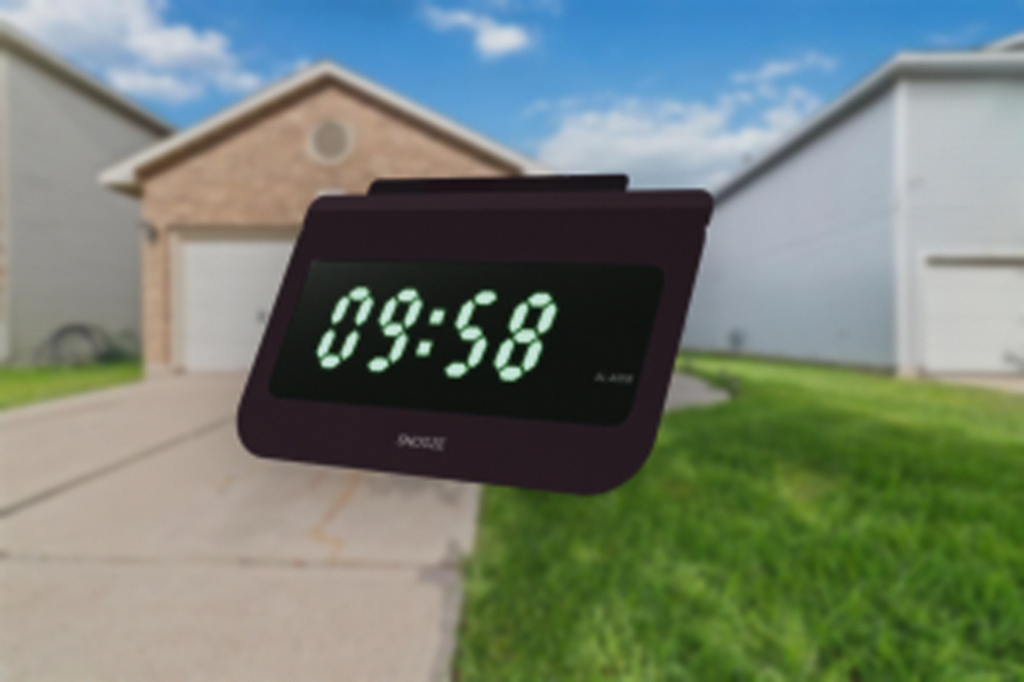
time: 9:58
